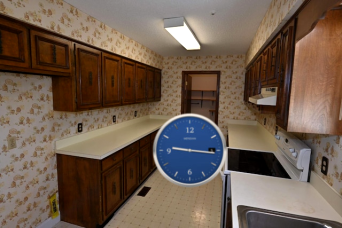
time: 9:16
